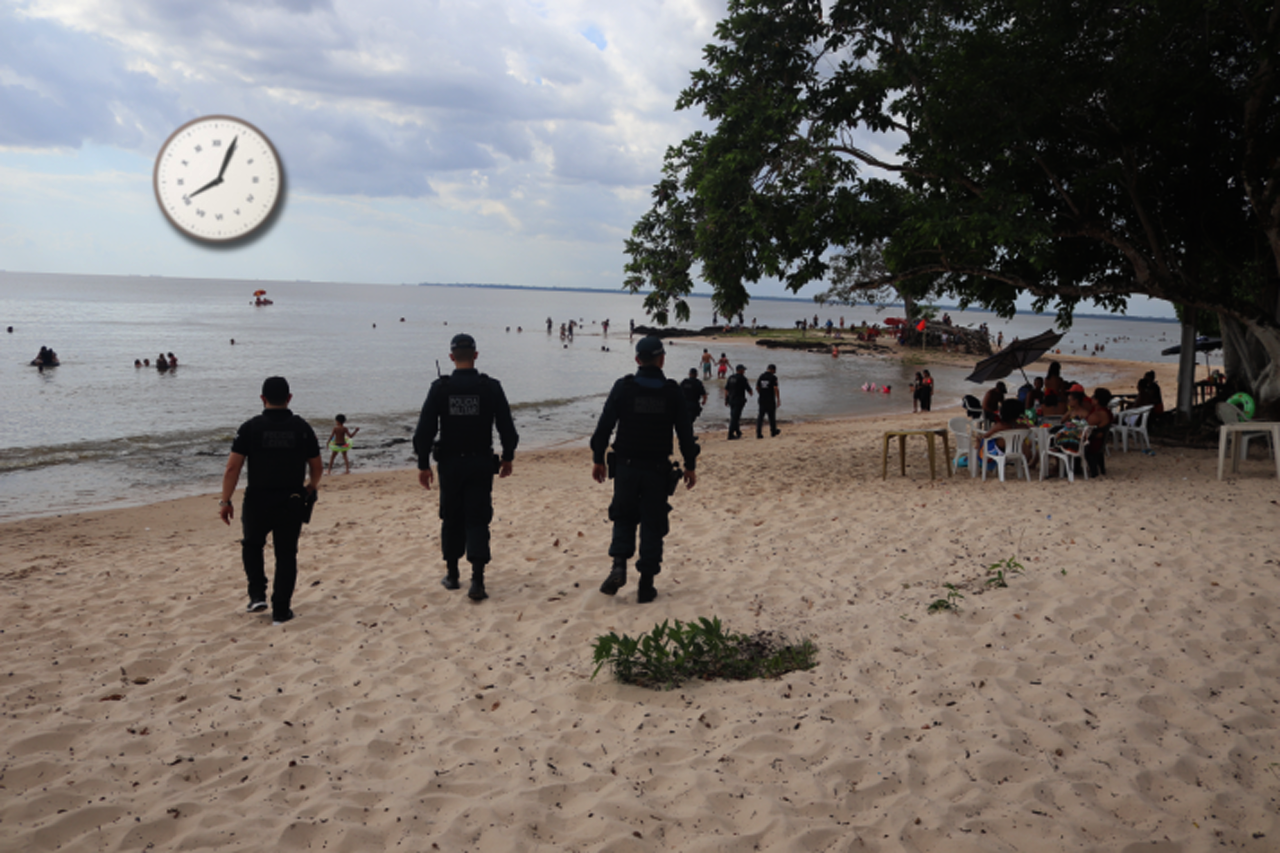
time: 8:04
